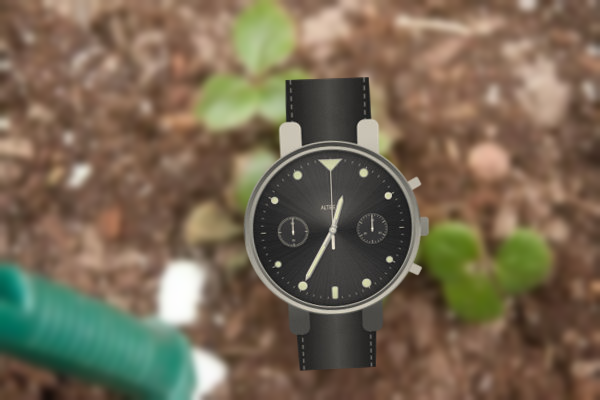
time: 12:35
